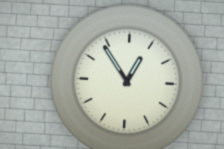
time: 12:54
